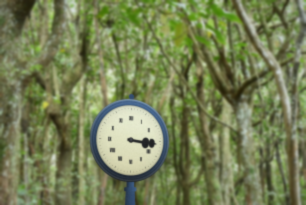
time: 3:16
